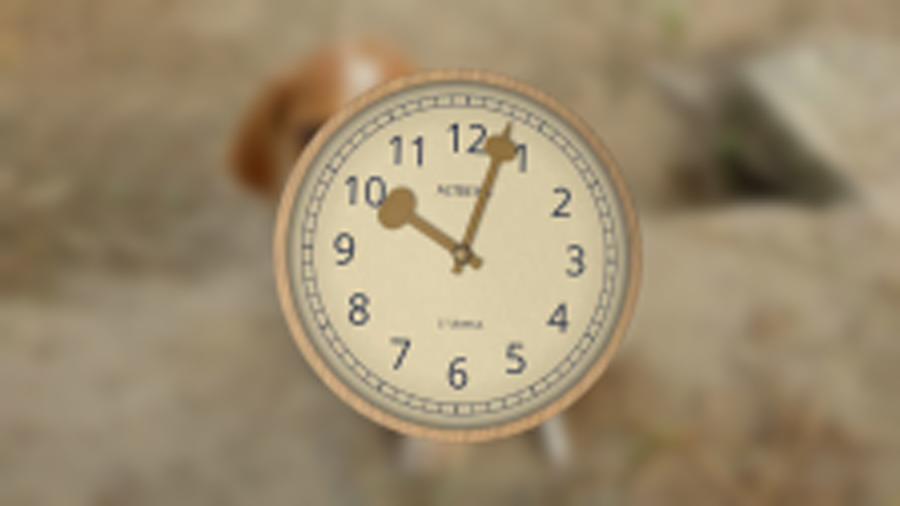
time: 10:03
